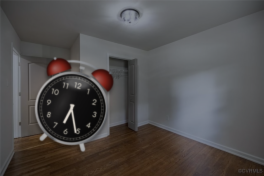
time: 6:26
